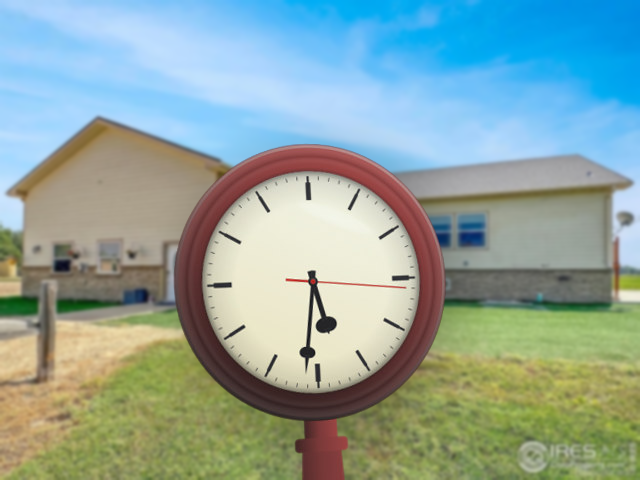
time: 5:31:16
